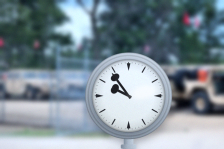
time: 9:54
